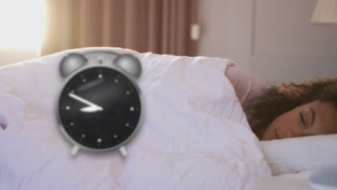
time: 8:49
